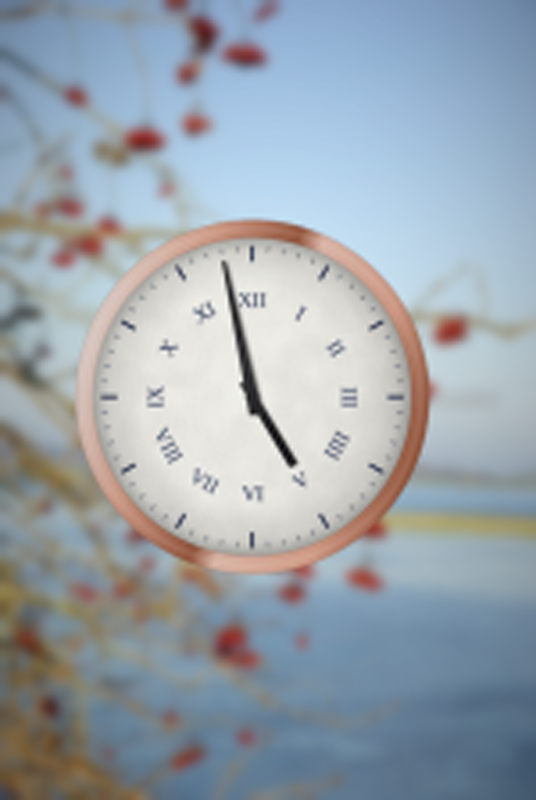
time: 4:58
